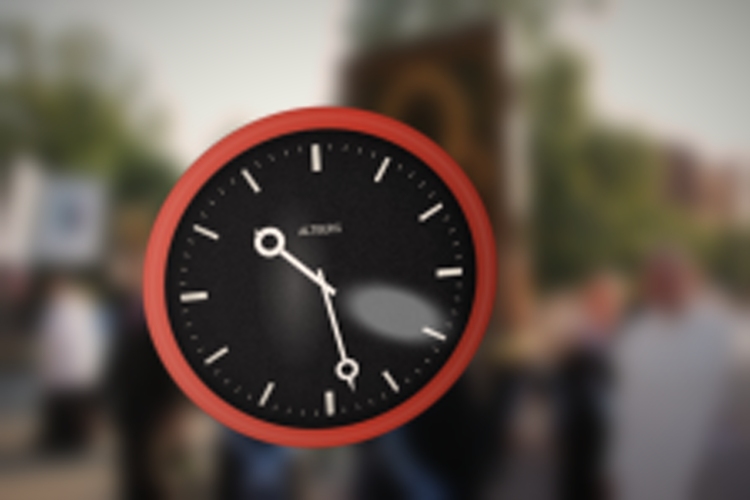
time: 10:28
